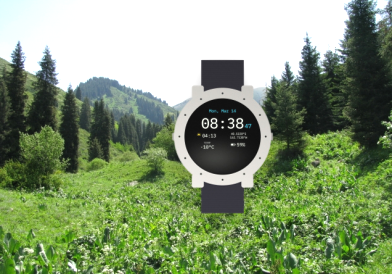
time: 8:38
